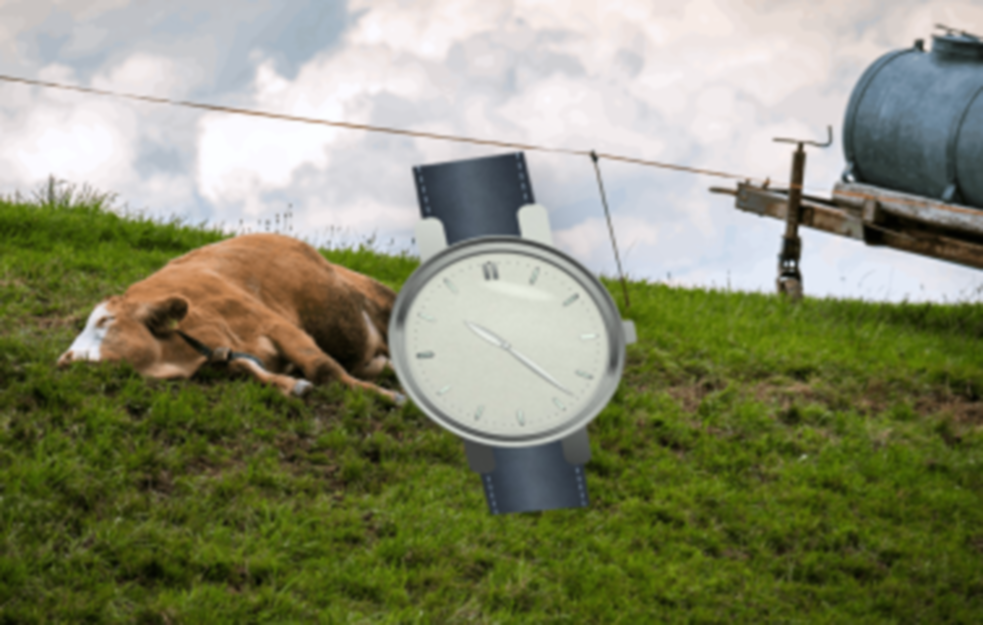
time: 10:23
